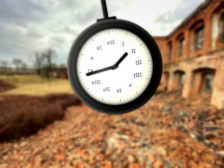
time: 1:44
